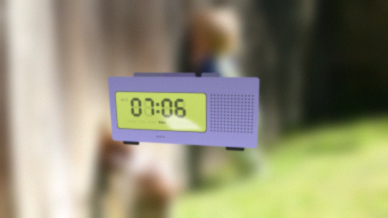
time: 7:06
